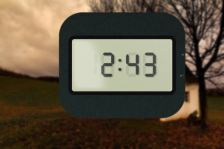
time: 2:43
